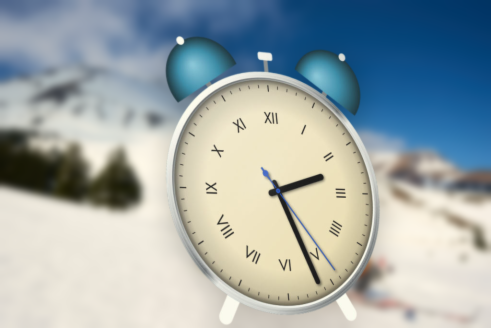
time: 2:26:24
